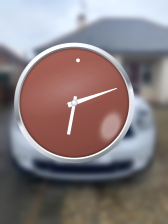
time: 6:11
